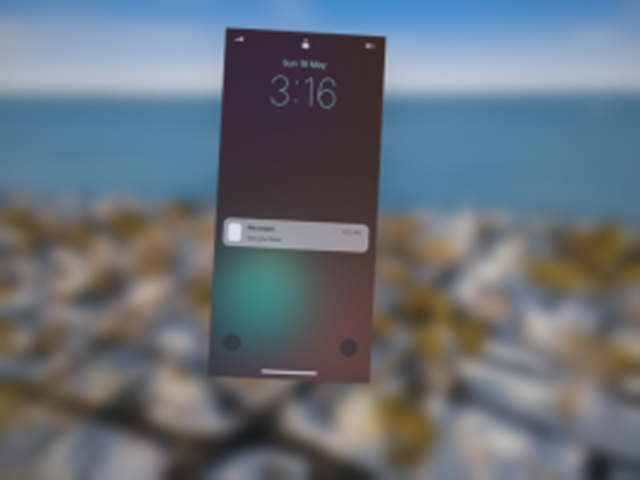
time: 3:16
